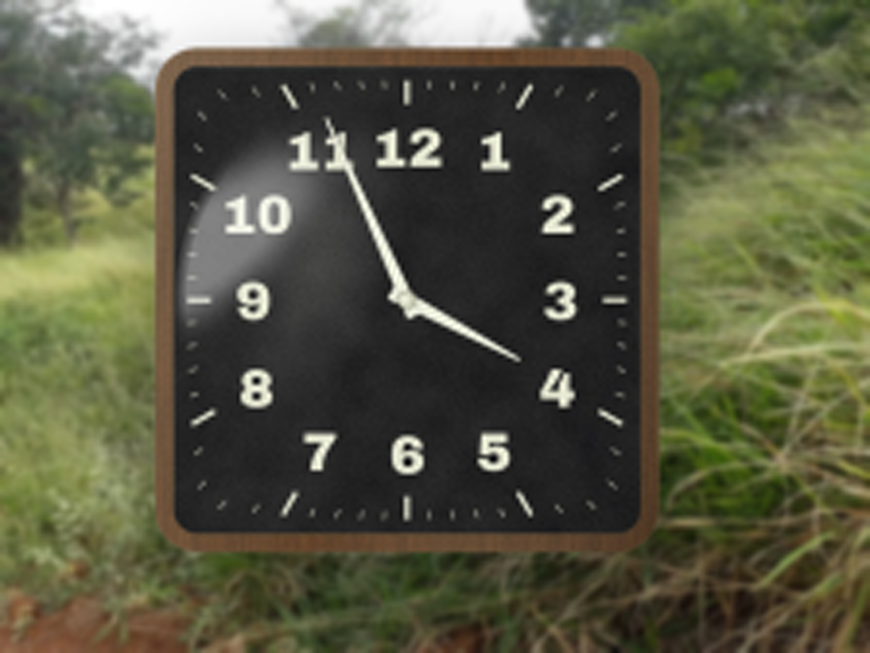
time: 3:56
